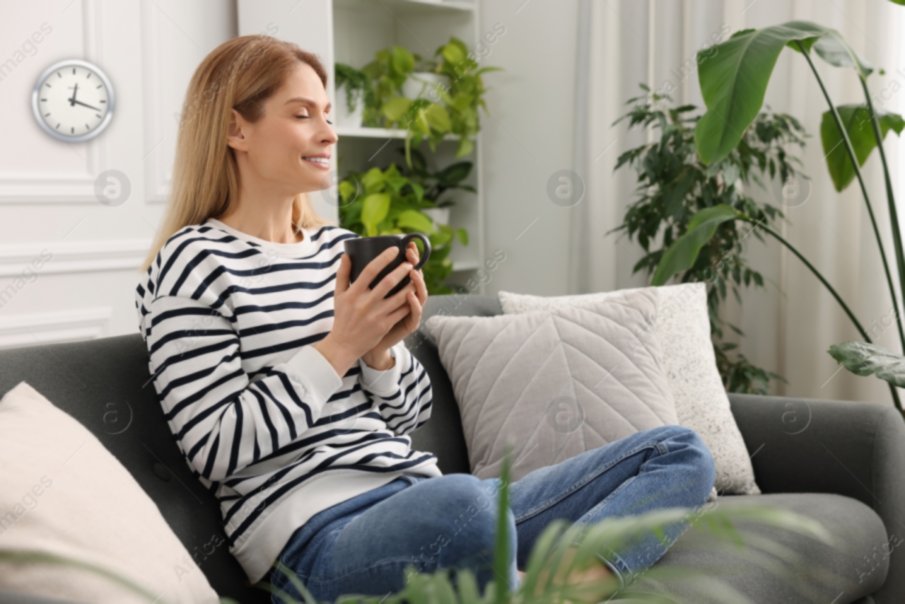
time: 12:18
